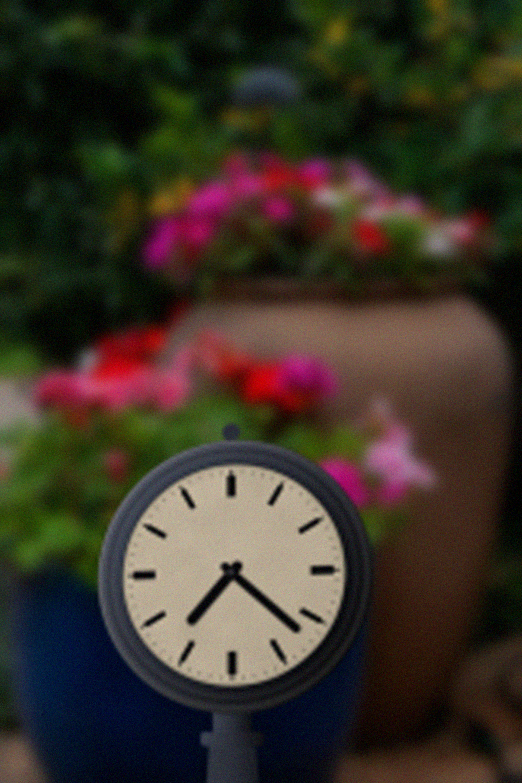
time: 7:22
